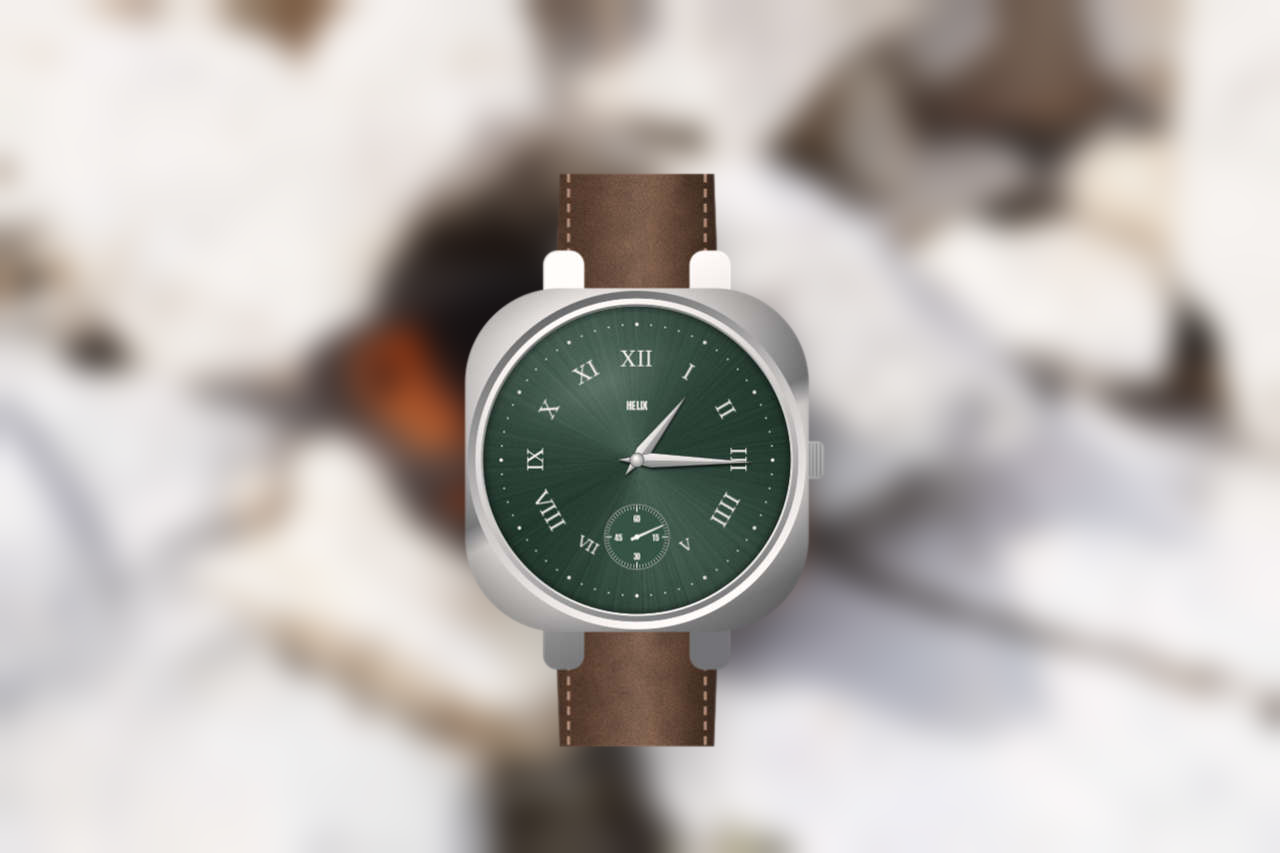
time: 1:15:11
